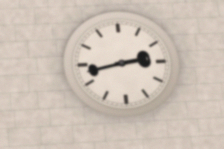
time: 2:43
